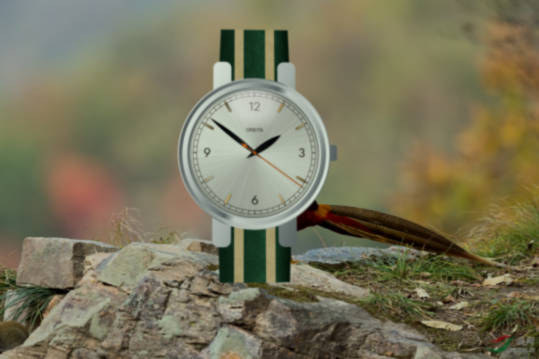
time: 1:51:21
